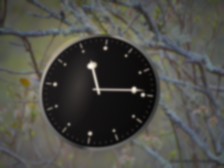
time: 11:14
